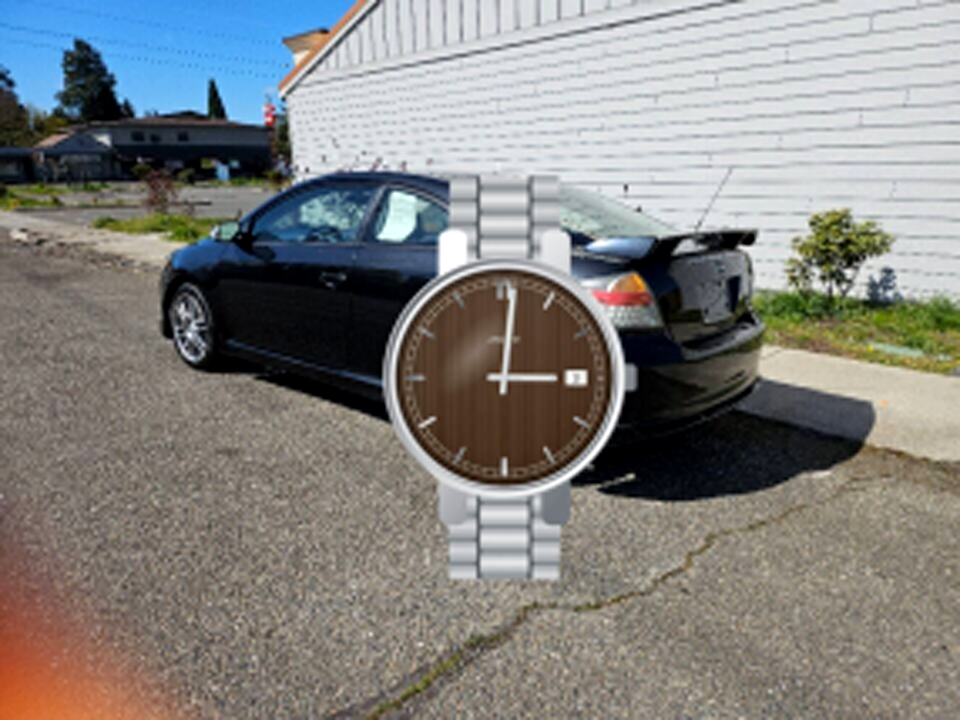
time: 3:01
